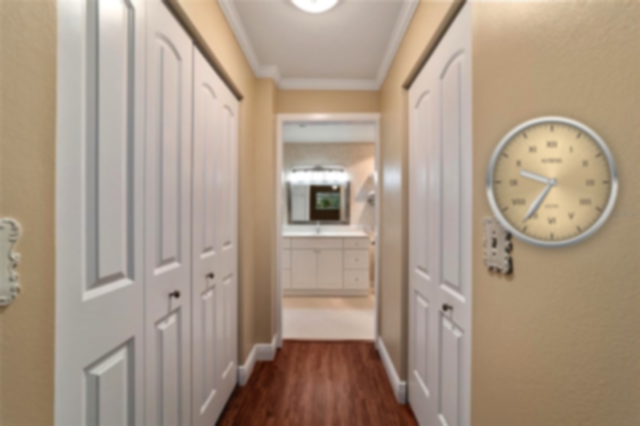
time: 9:36
